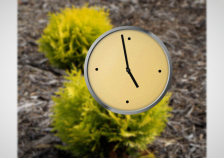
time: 4:58
